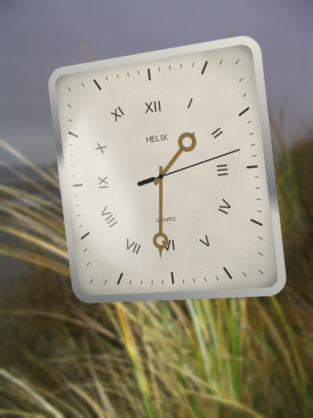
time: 1:31:13
